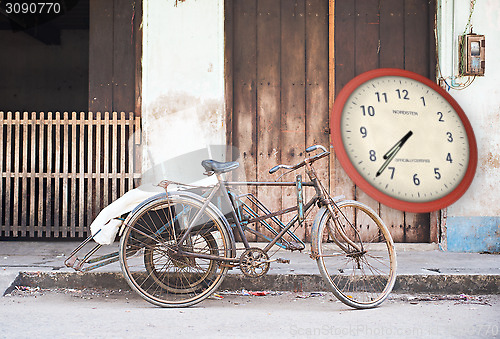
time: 7:37
